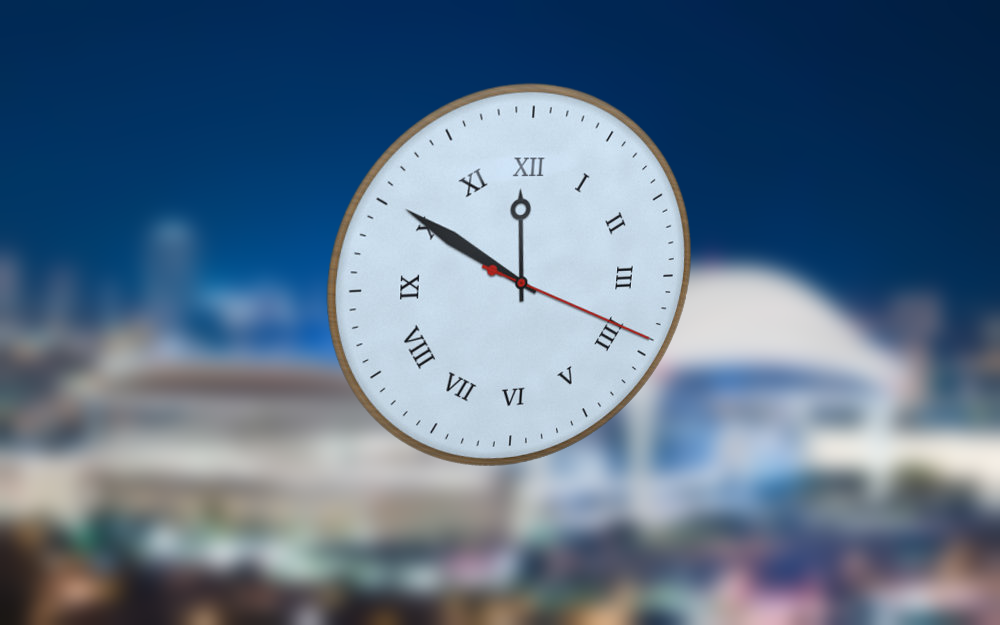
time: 11:50:19
